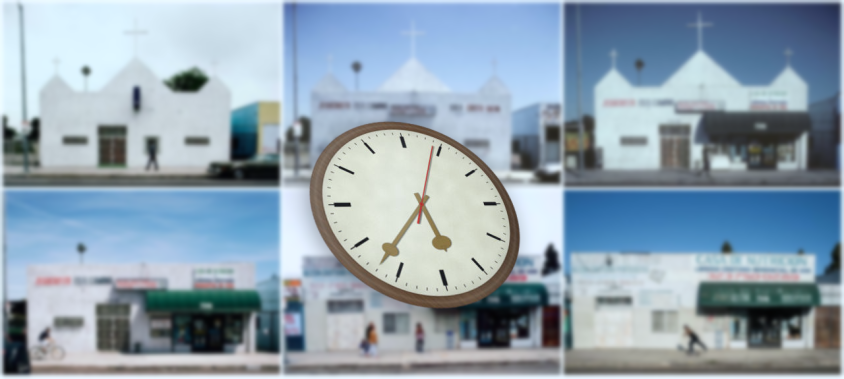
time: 5:37:04
